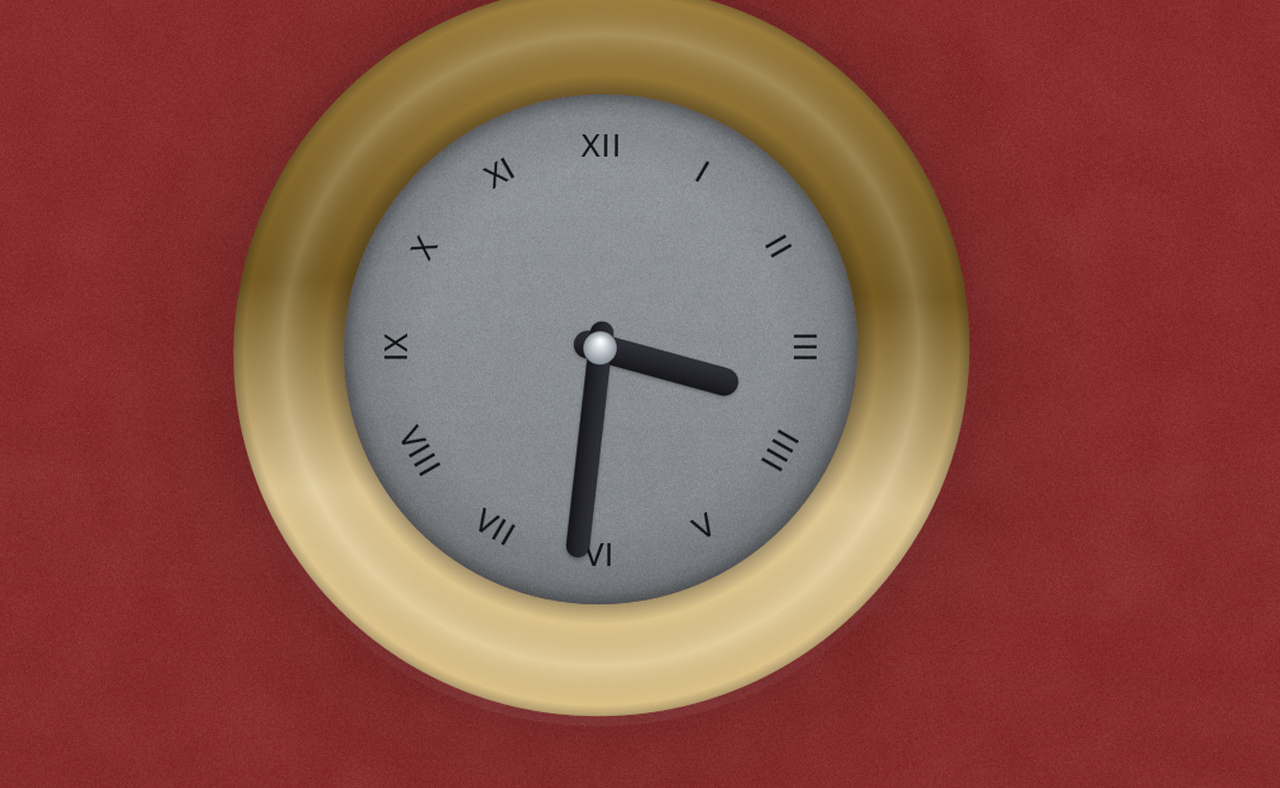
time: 3:31
